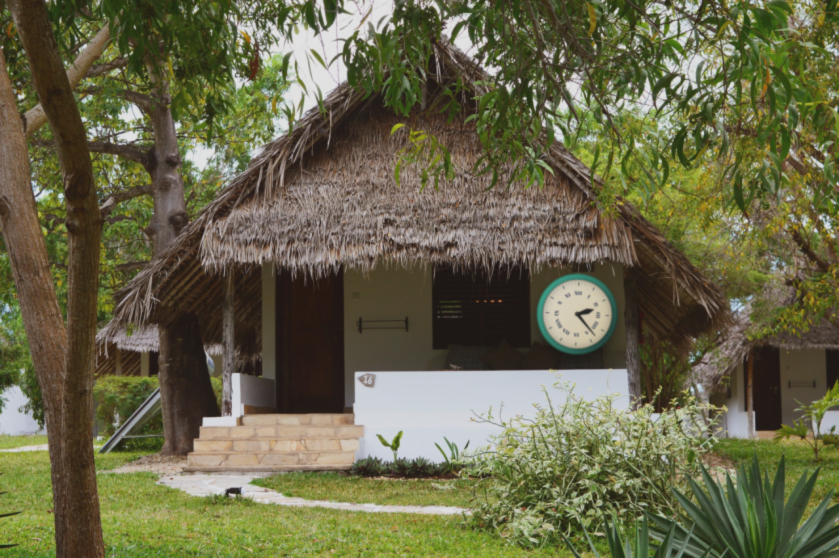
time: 2:23
